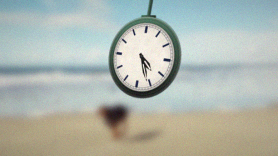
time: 4:26
